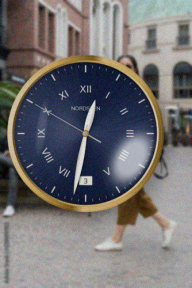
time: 12:31:50
